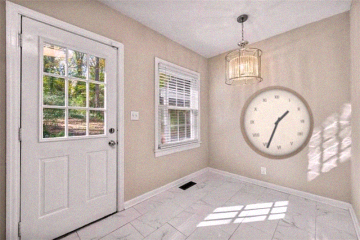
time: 1:34
